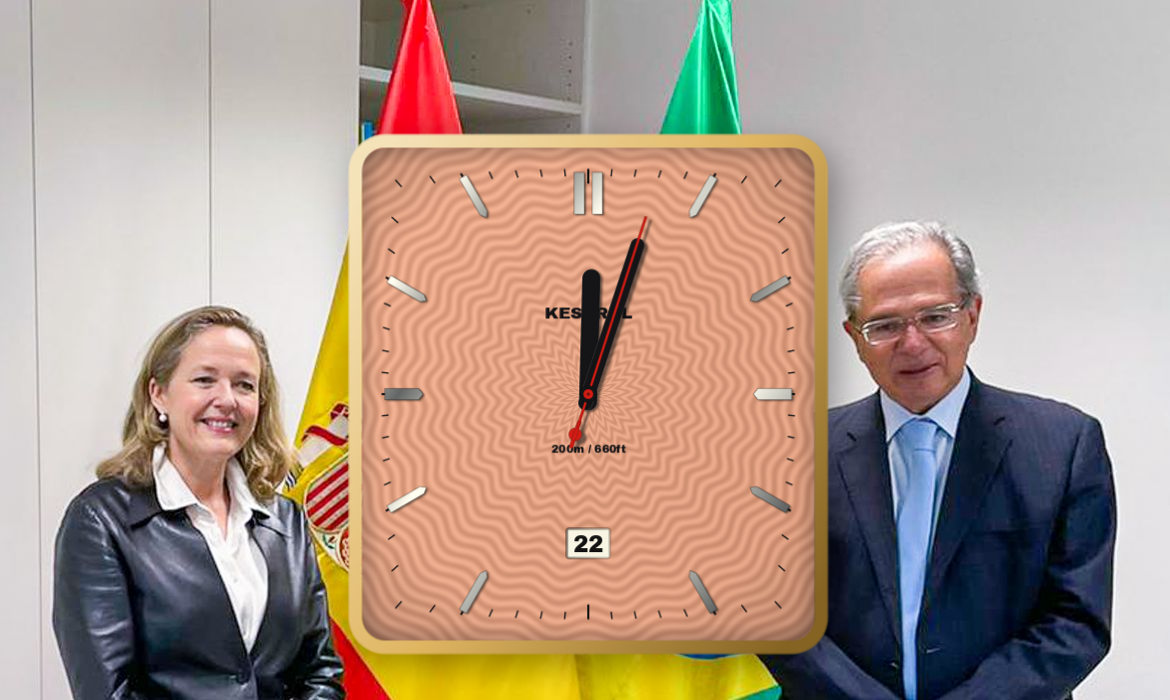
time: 12:03:03
